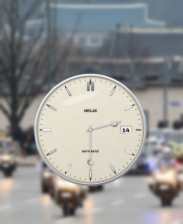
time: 2:30
